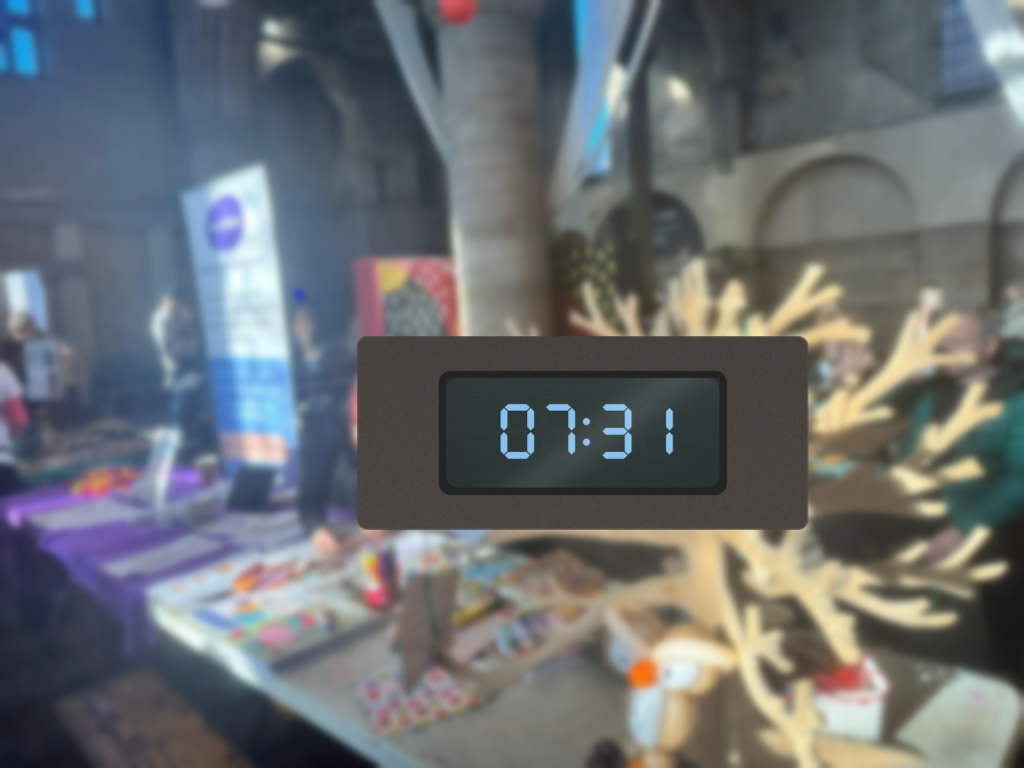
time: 7:31
